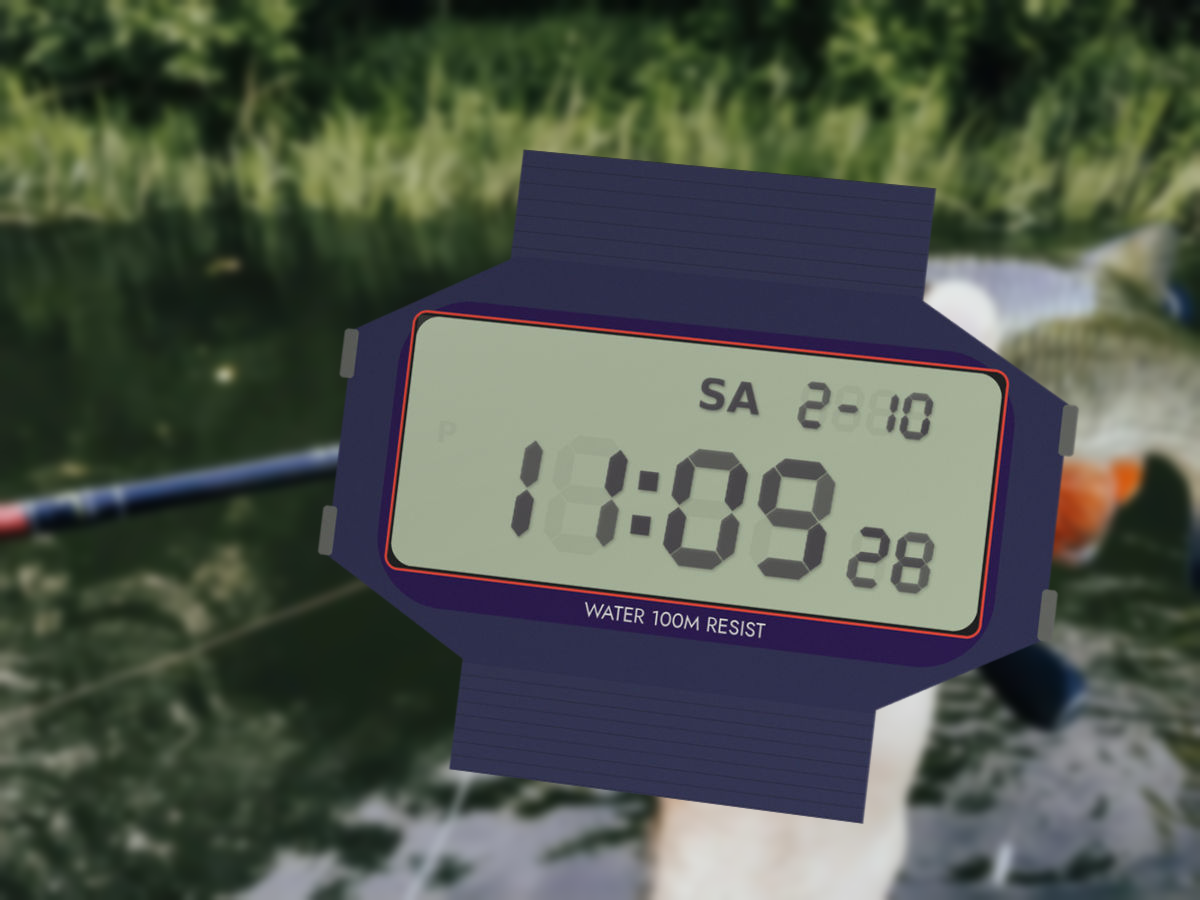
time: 11:09:28
